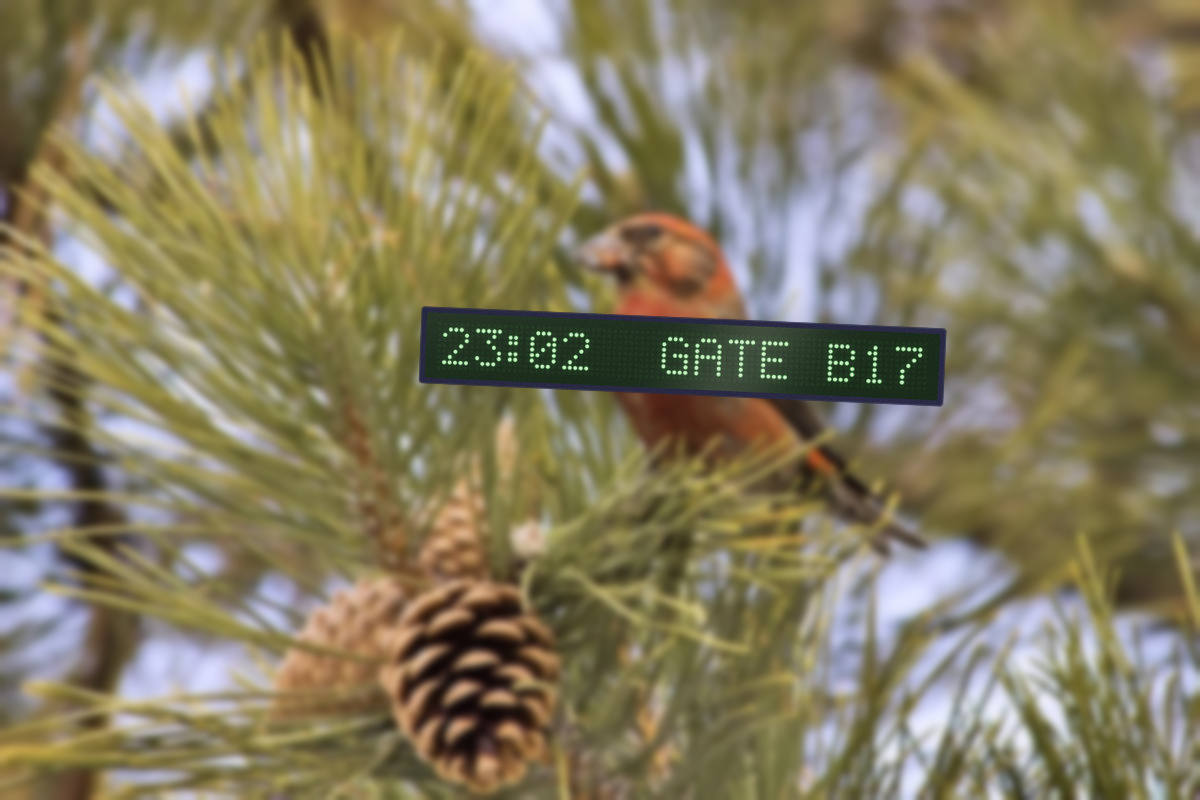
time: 23:02
